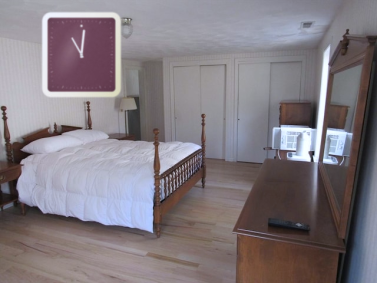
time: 11:01
